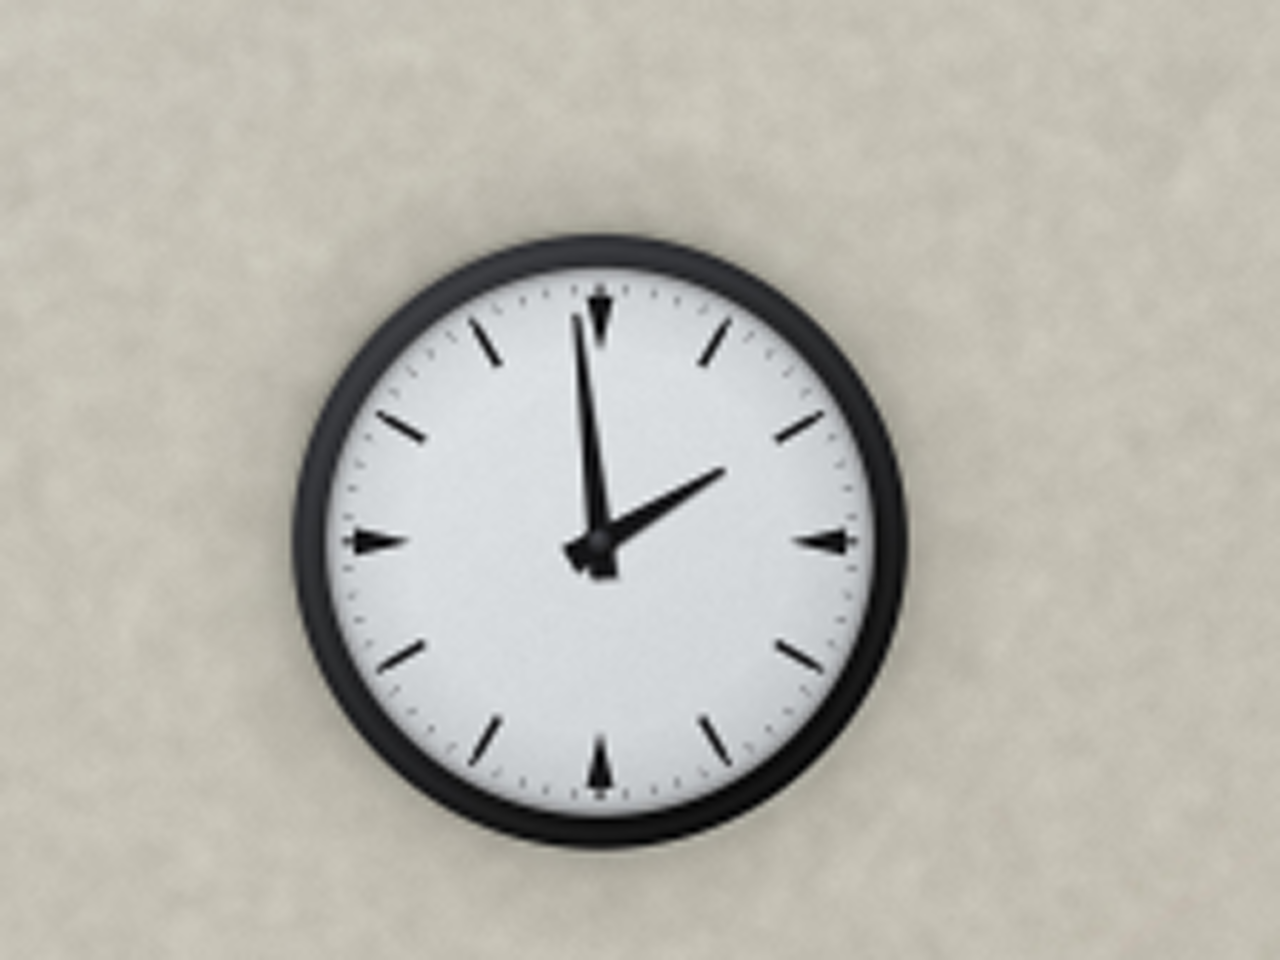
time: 1:59
